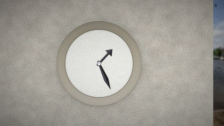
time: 1:26
